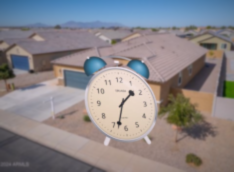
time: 1:33
